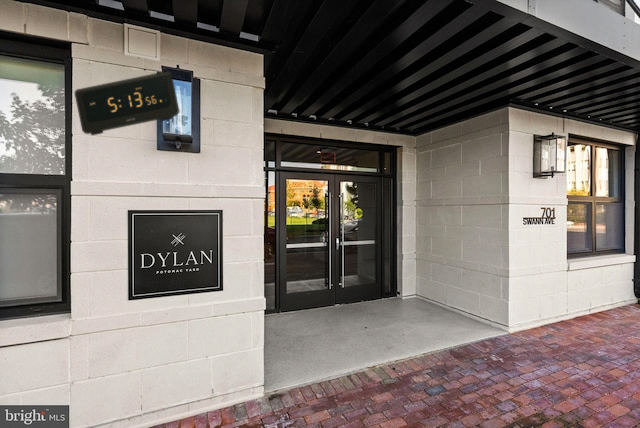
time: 5:13
